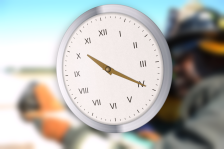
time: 10:20
